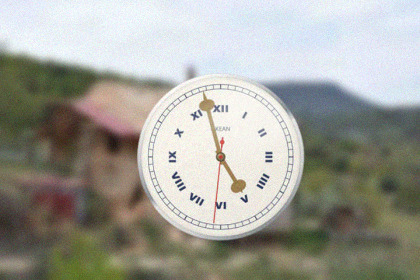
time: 4:57:31
